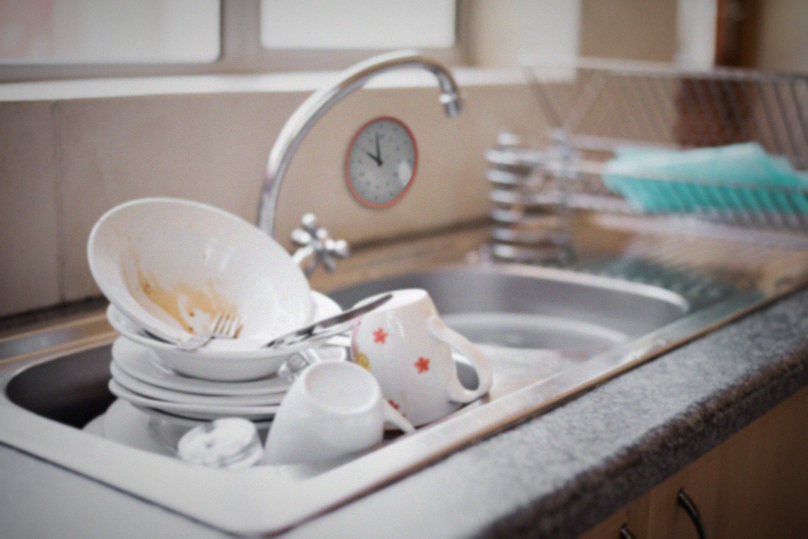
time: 9:58
